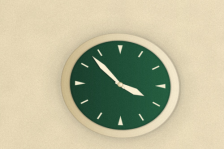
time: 3:53
